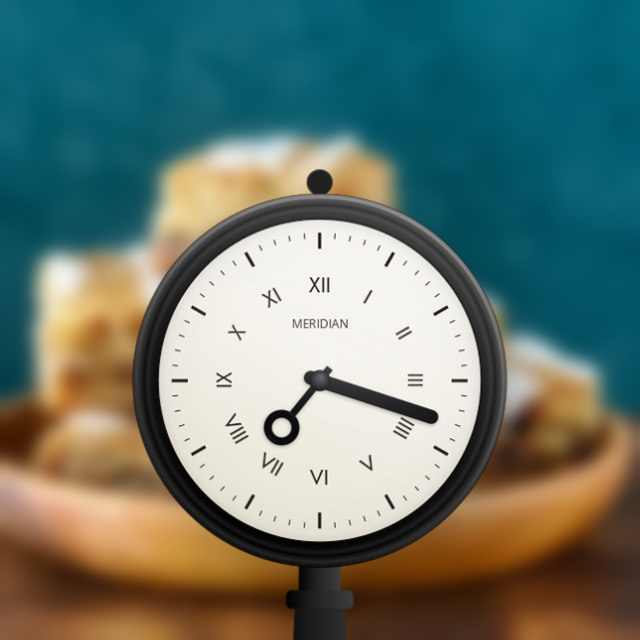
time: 7:18
